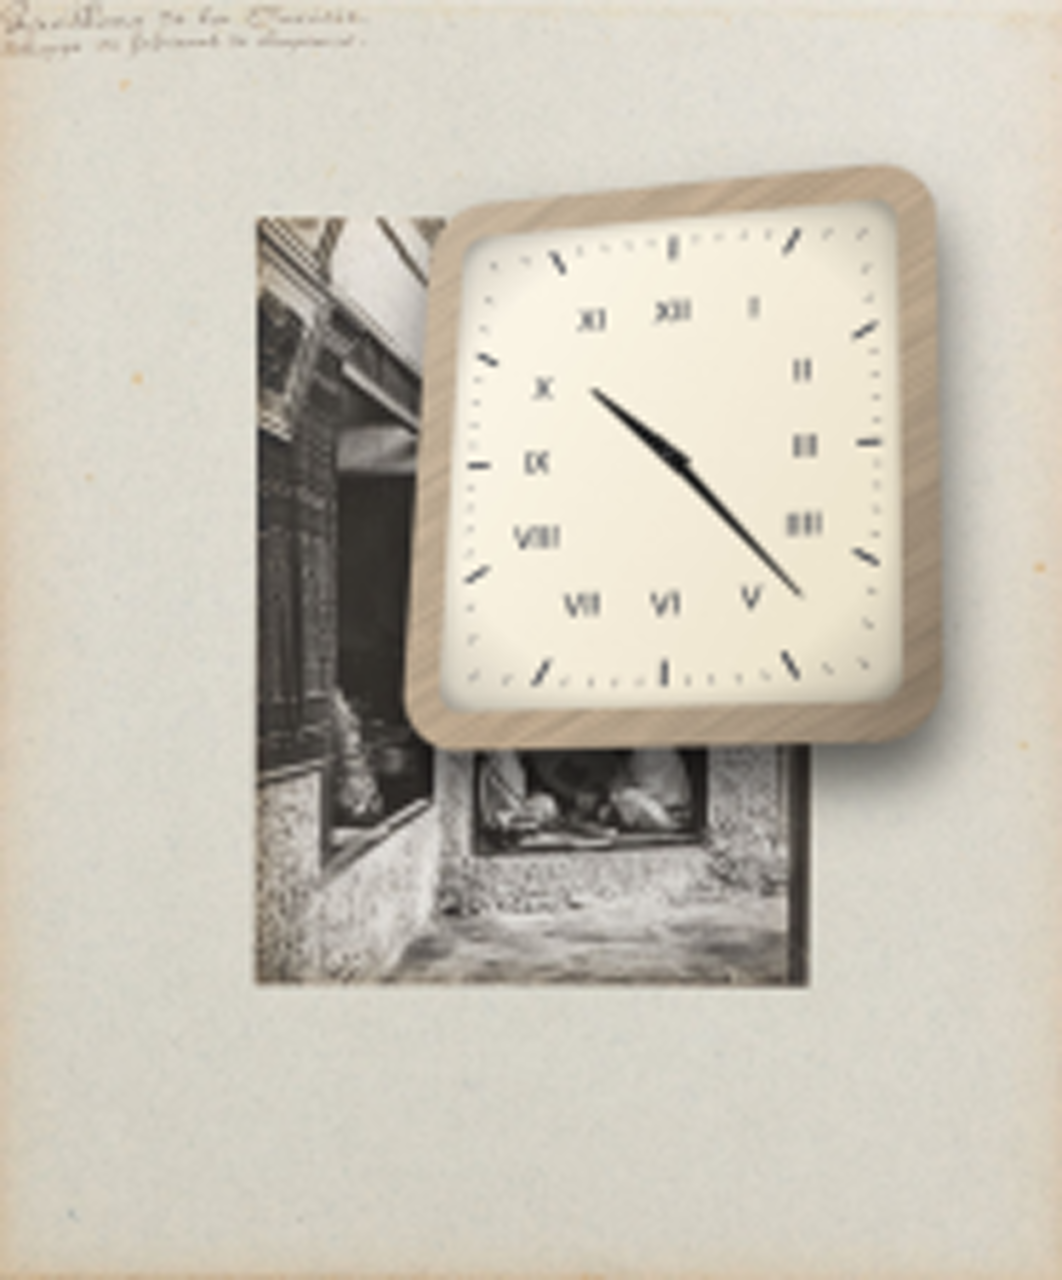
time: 10:23
